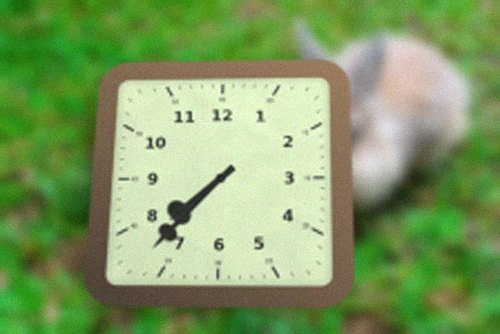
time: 7:37
